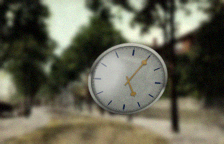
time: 5:05
